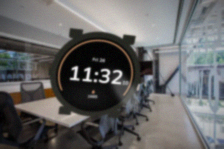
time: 11:32
